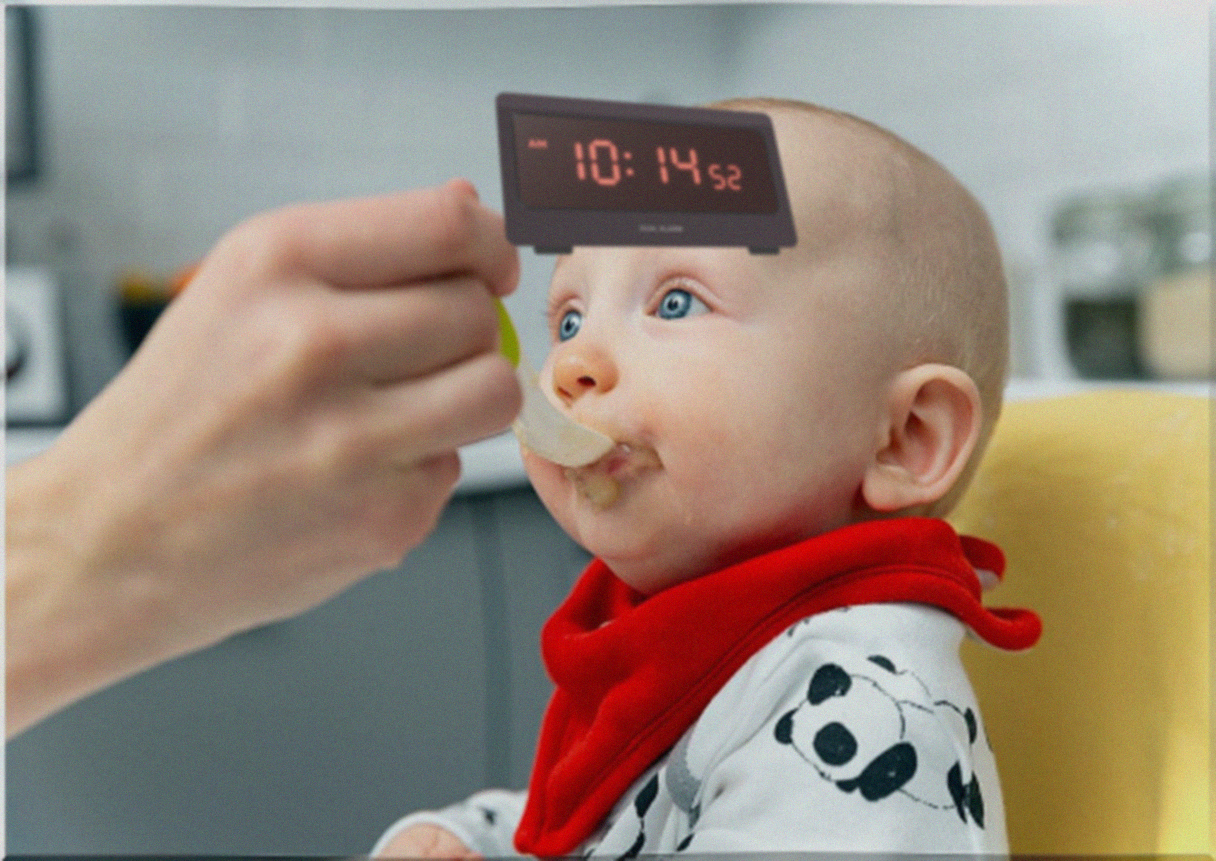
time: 10:14:52
